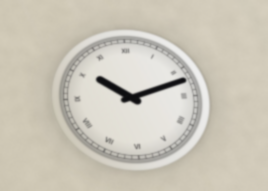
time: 10:12
